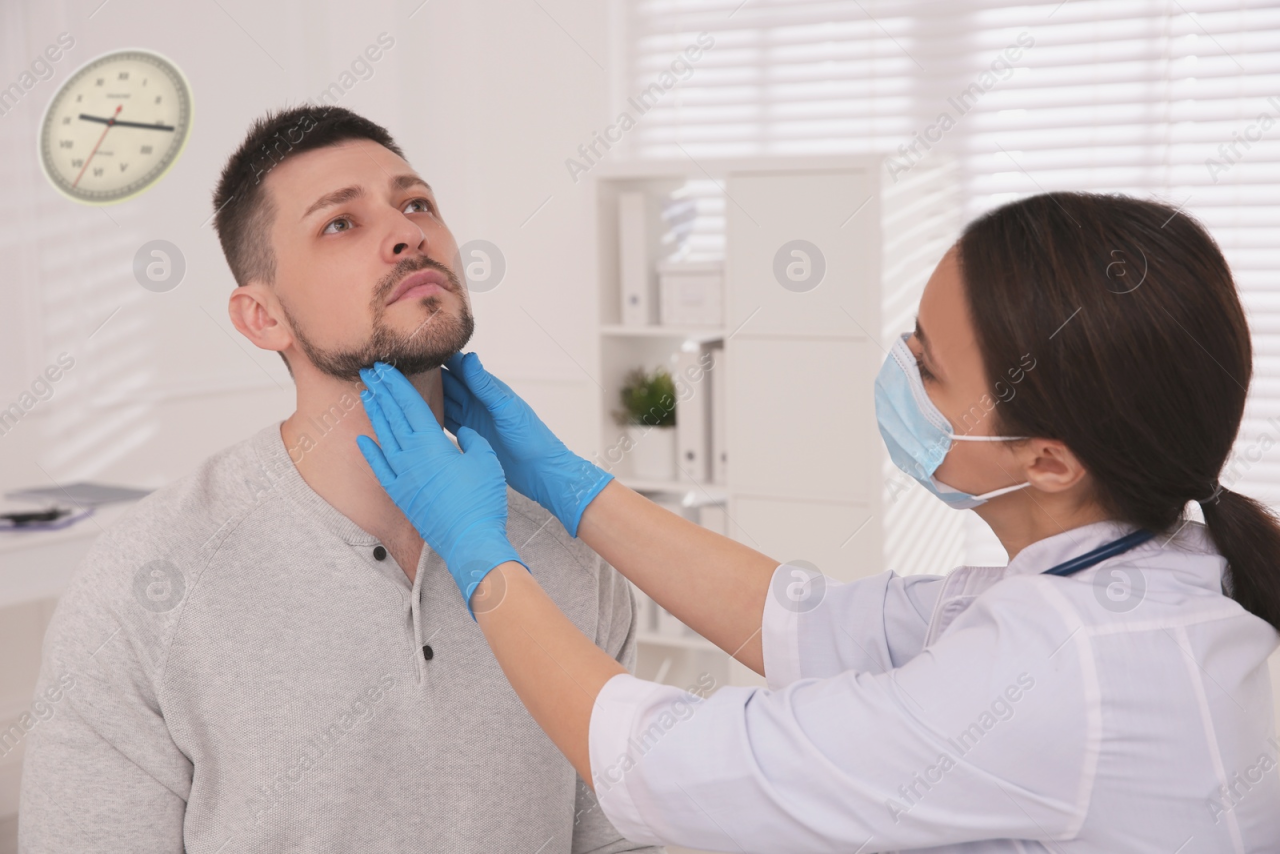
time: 9:15:33
